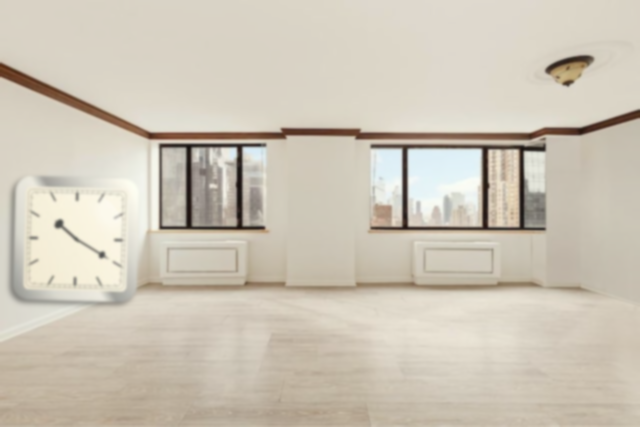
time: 10:20
